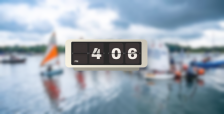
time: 4:06
